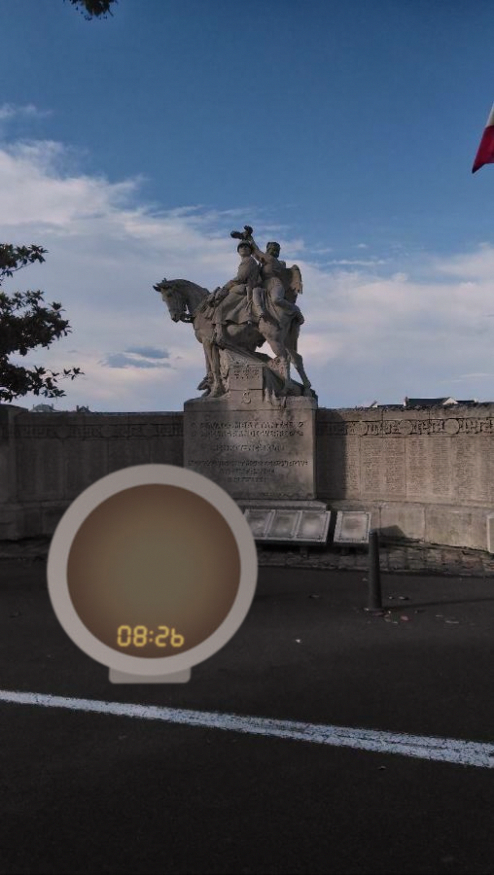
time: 8:26
